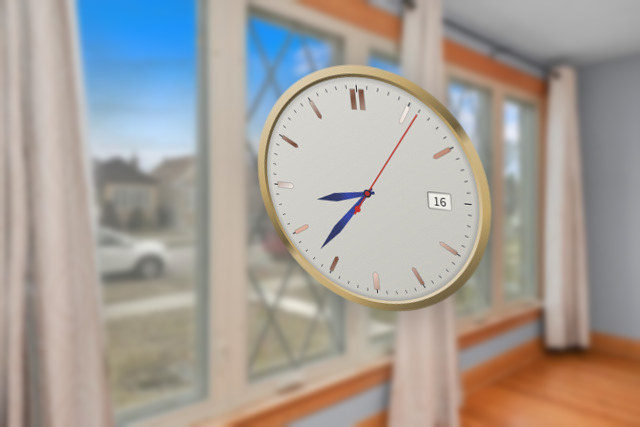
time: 8:37:06
